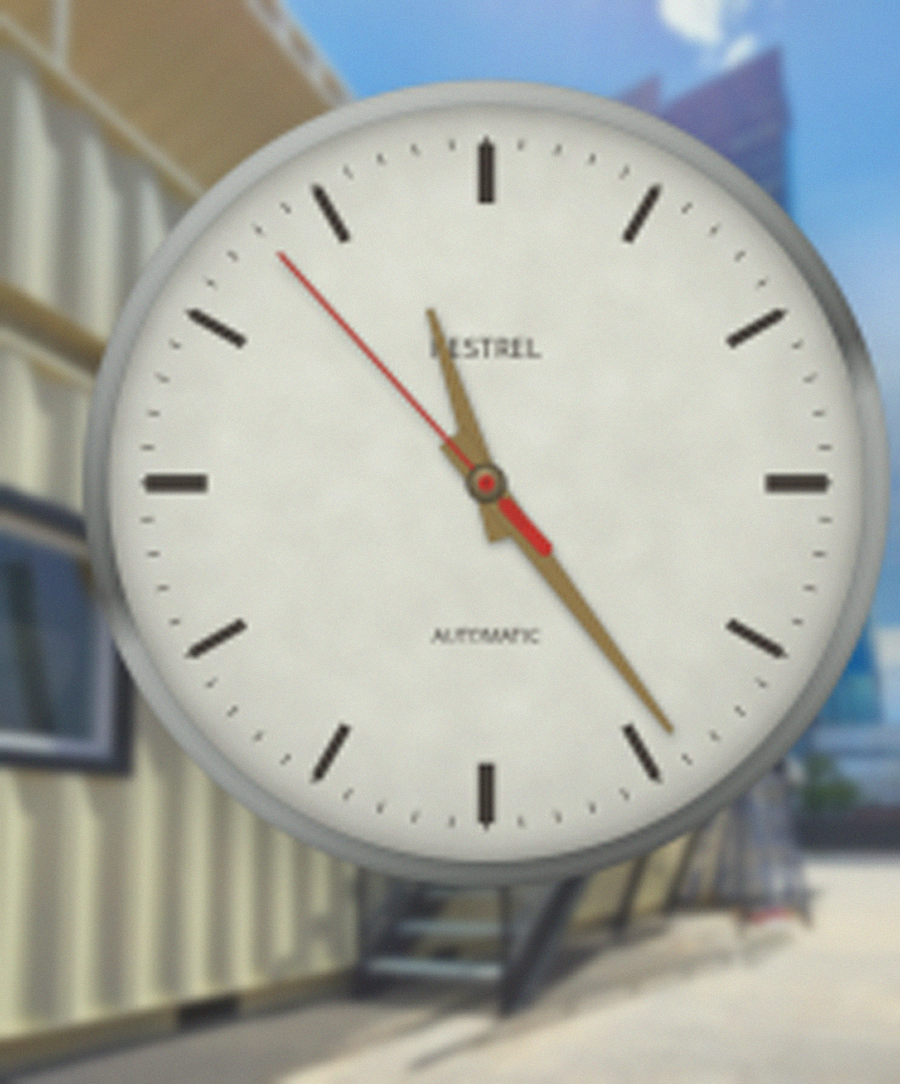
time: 11:23:53
